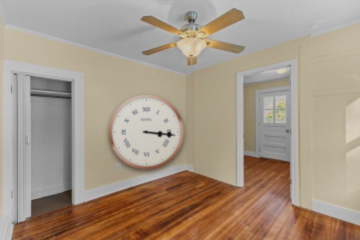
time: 3:16
